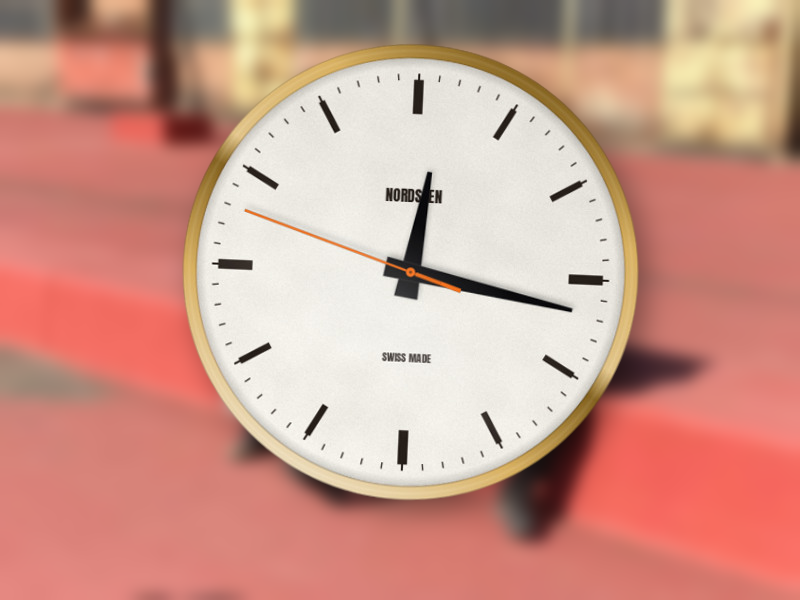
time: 12:16:48
